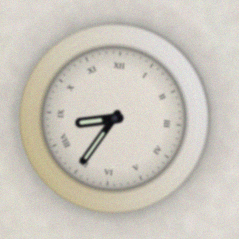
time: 8:35
